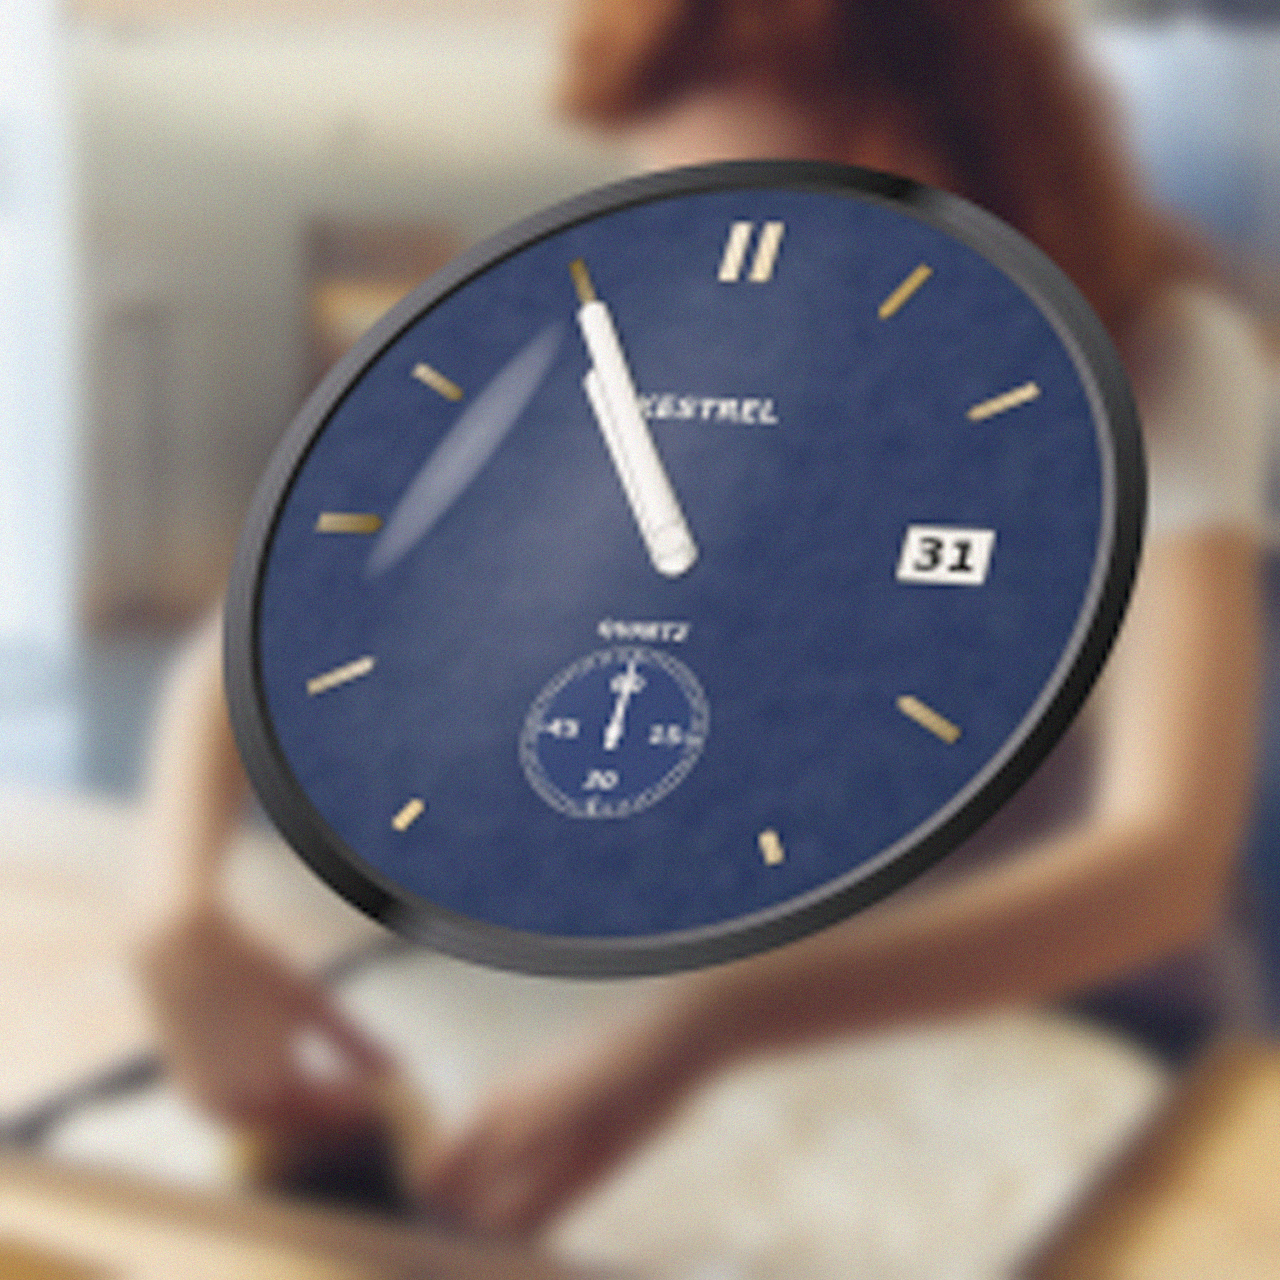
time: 10:55
